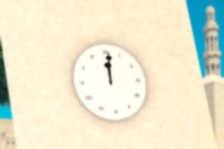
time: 12:01
